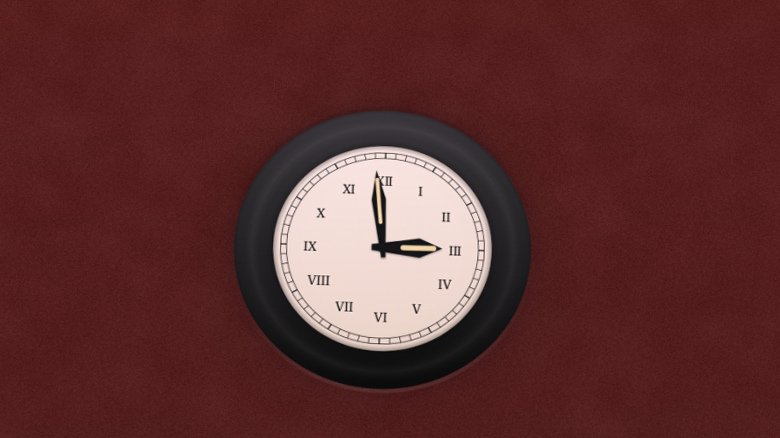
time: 2:59
